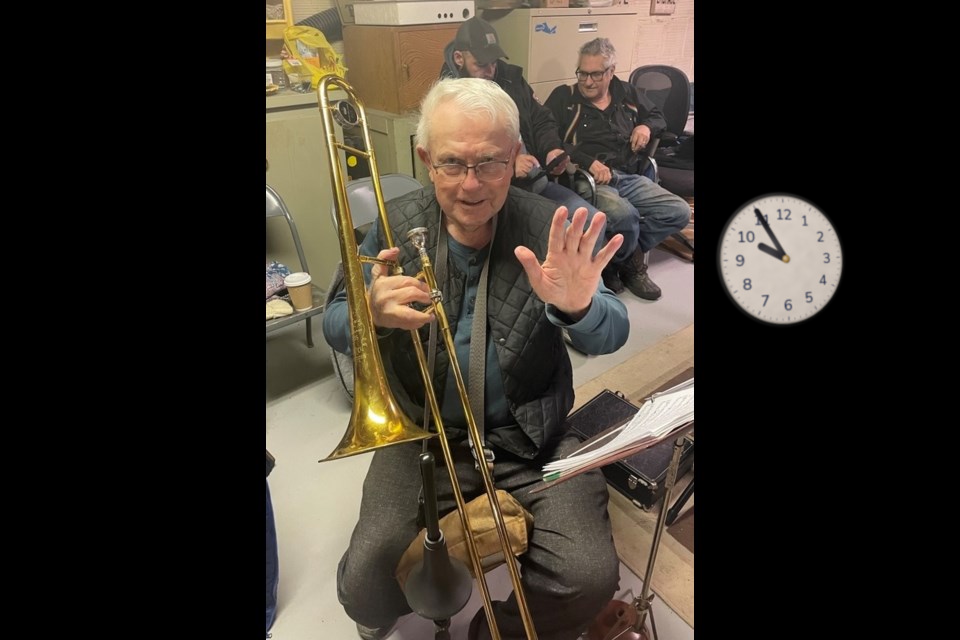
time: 9:55
